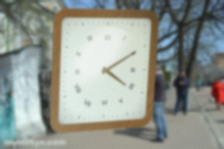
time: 4:10
